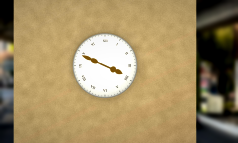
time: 3:49
